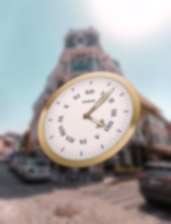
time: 4:07
